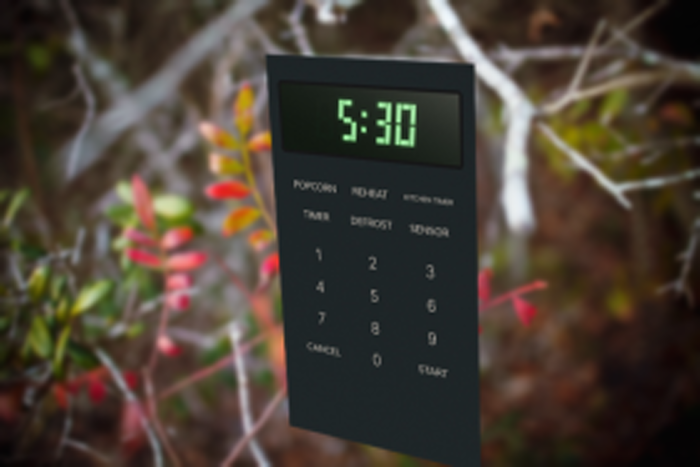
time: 5:30
